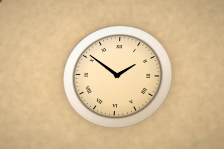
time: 1:51
